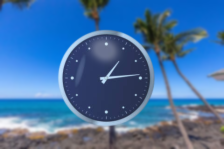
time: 1:14
